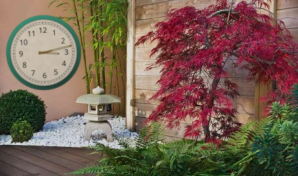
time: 3:13
